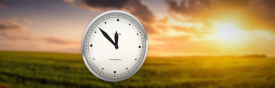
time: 11:52
